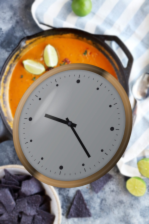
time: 9:23
